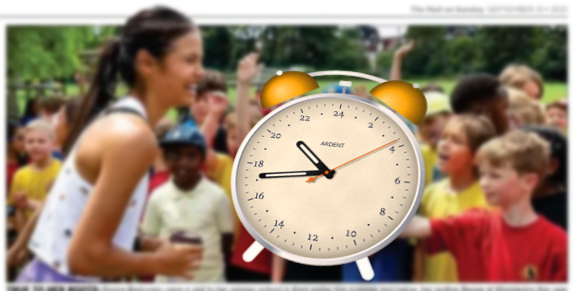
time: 20:43:09
